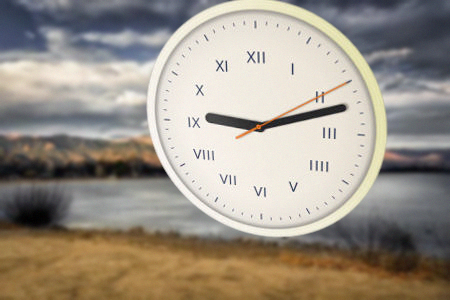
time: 9:12:10
